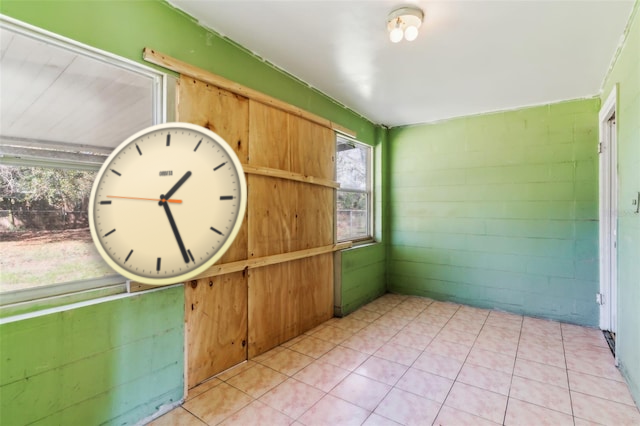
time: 1:25:46
